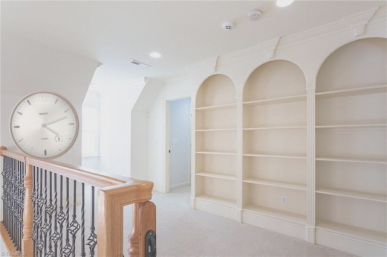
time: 4:12
